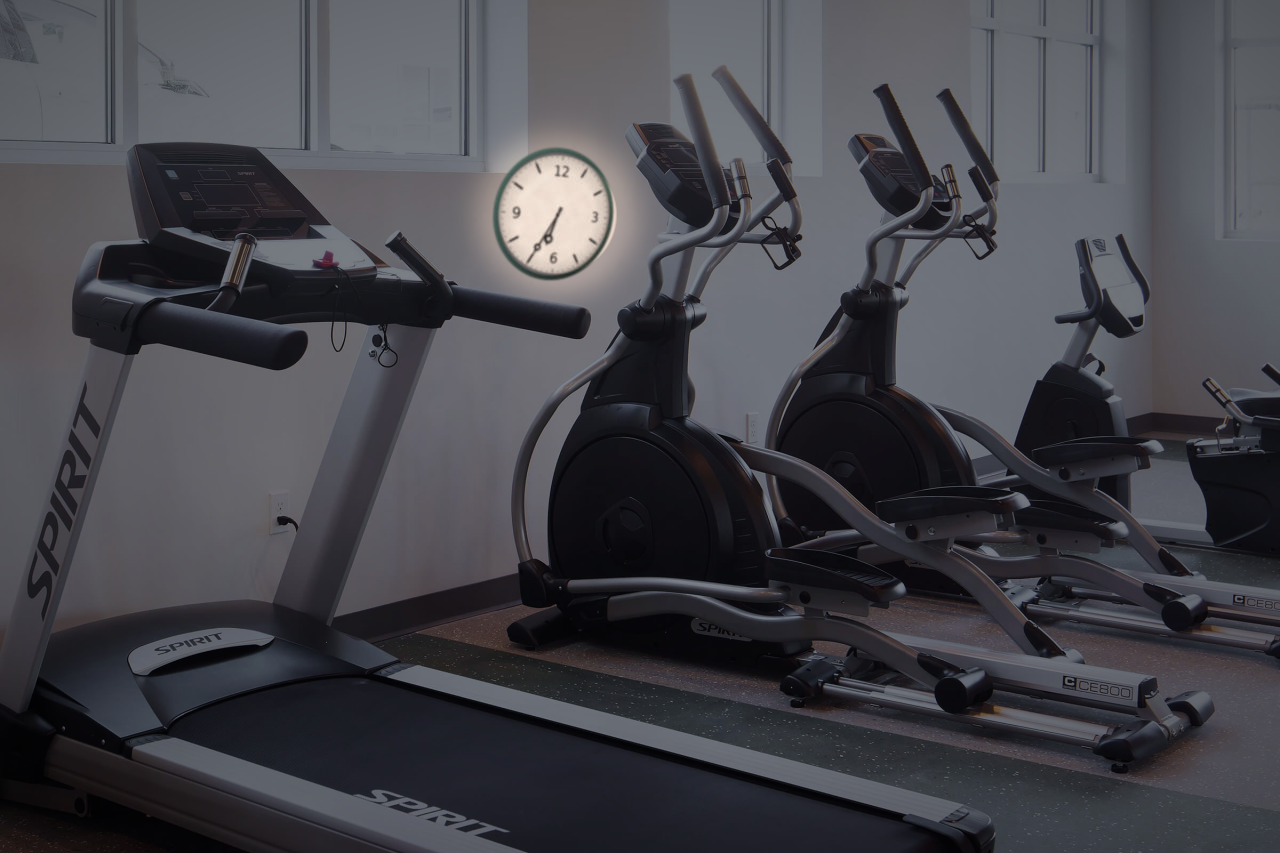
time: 6:35
